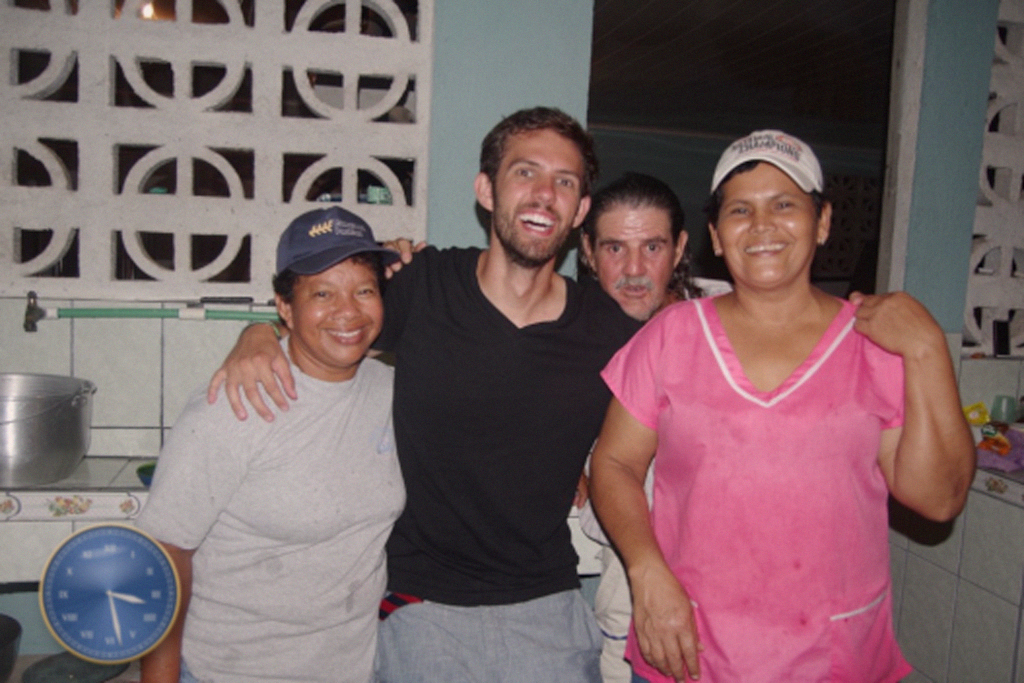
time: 3:28
